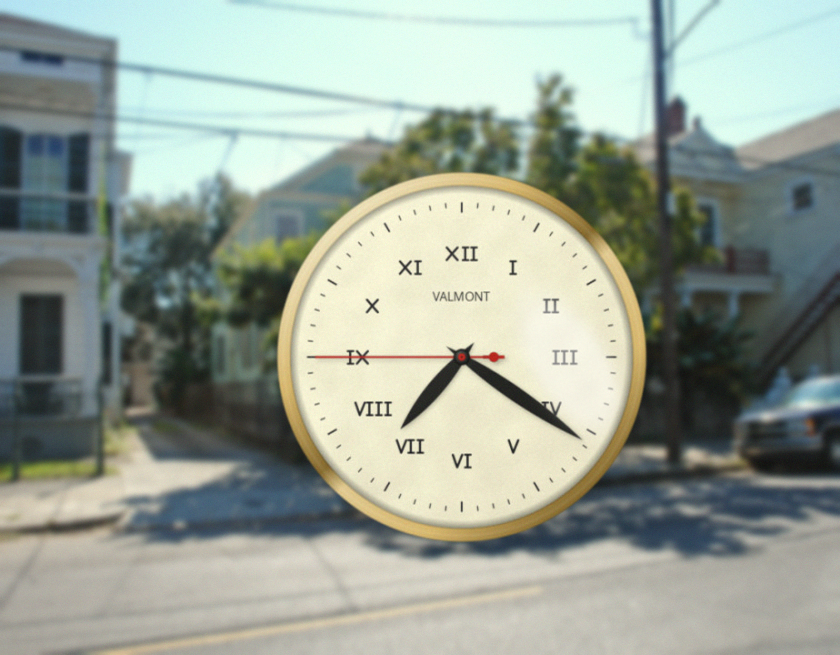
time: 7:20:45
